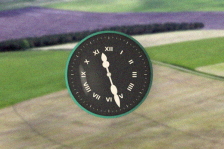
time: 11:27
